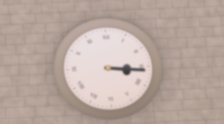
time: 3:16
